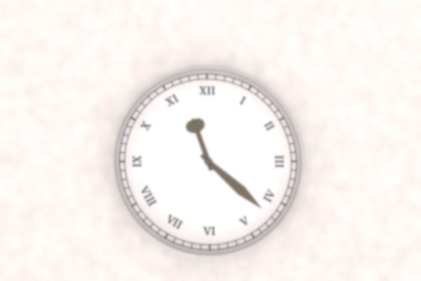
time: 11:22
